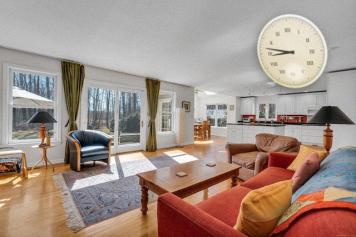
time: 8:47
